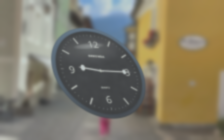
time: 9:15
